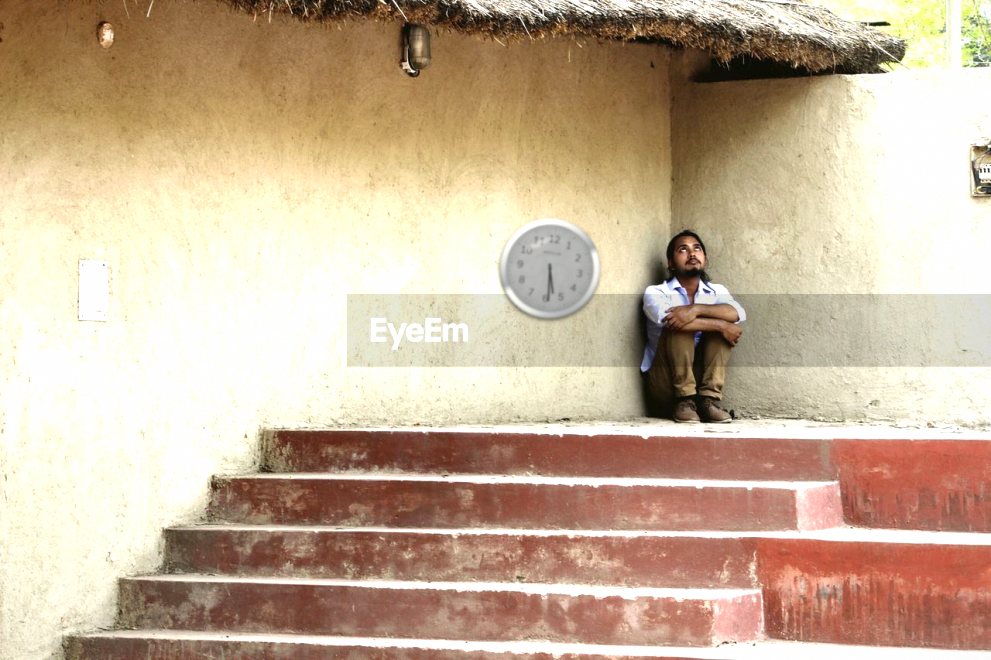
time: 5:29
